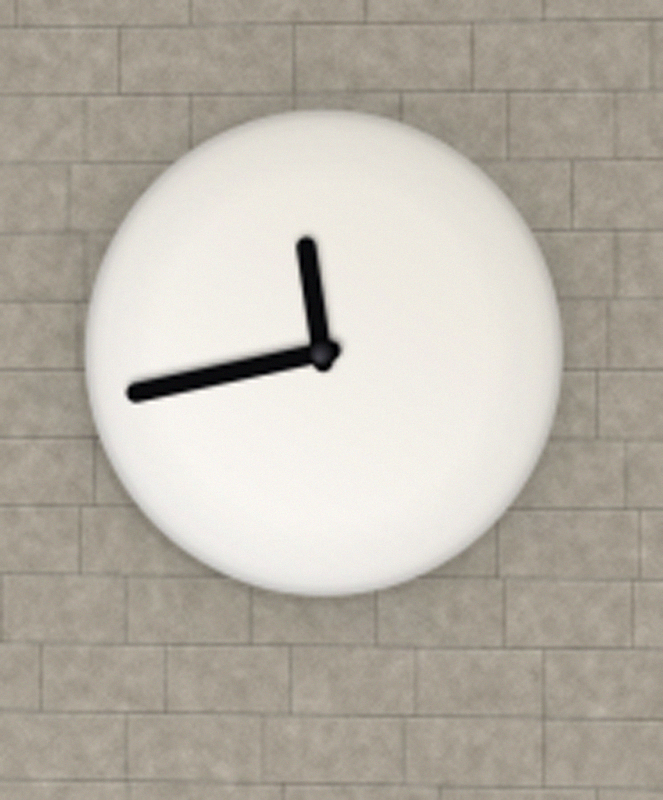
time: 11:43
